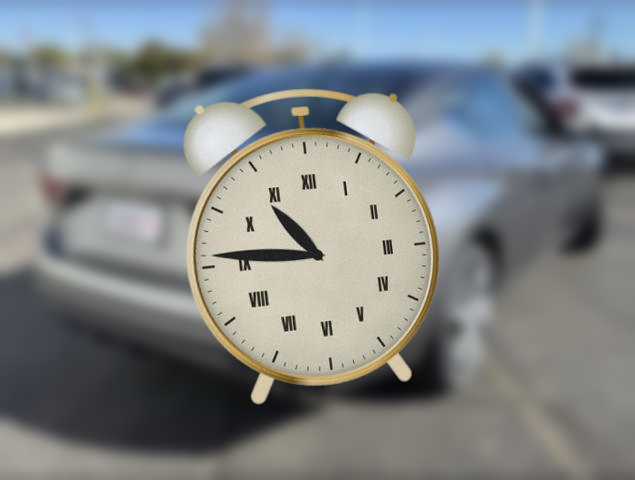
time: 10:46
